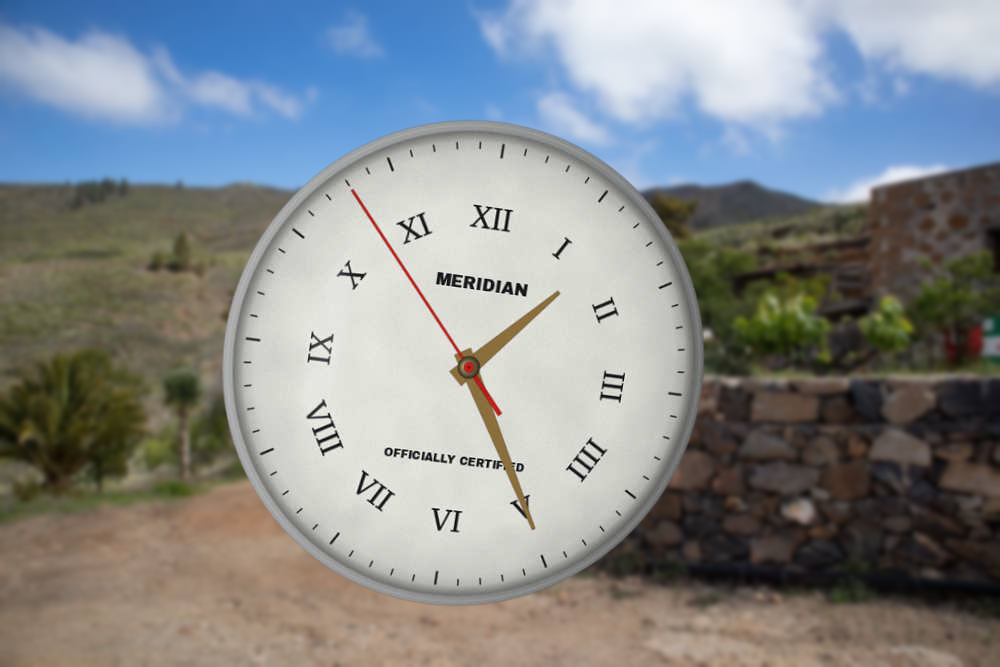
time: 1:24:53
